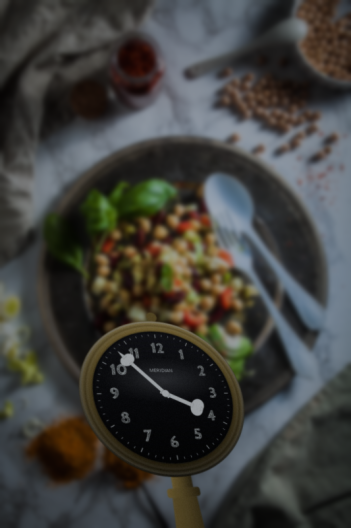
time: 3:53
